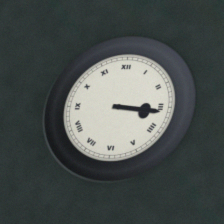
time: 3:16
